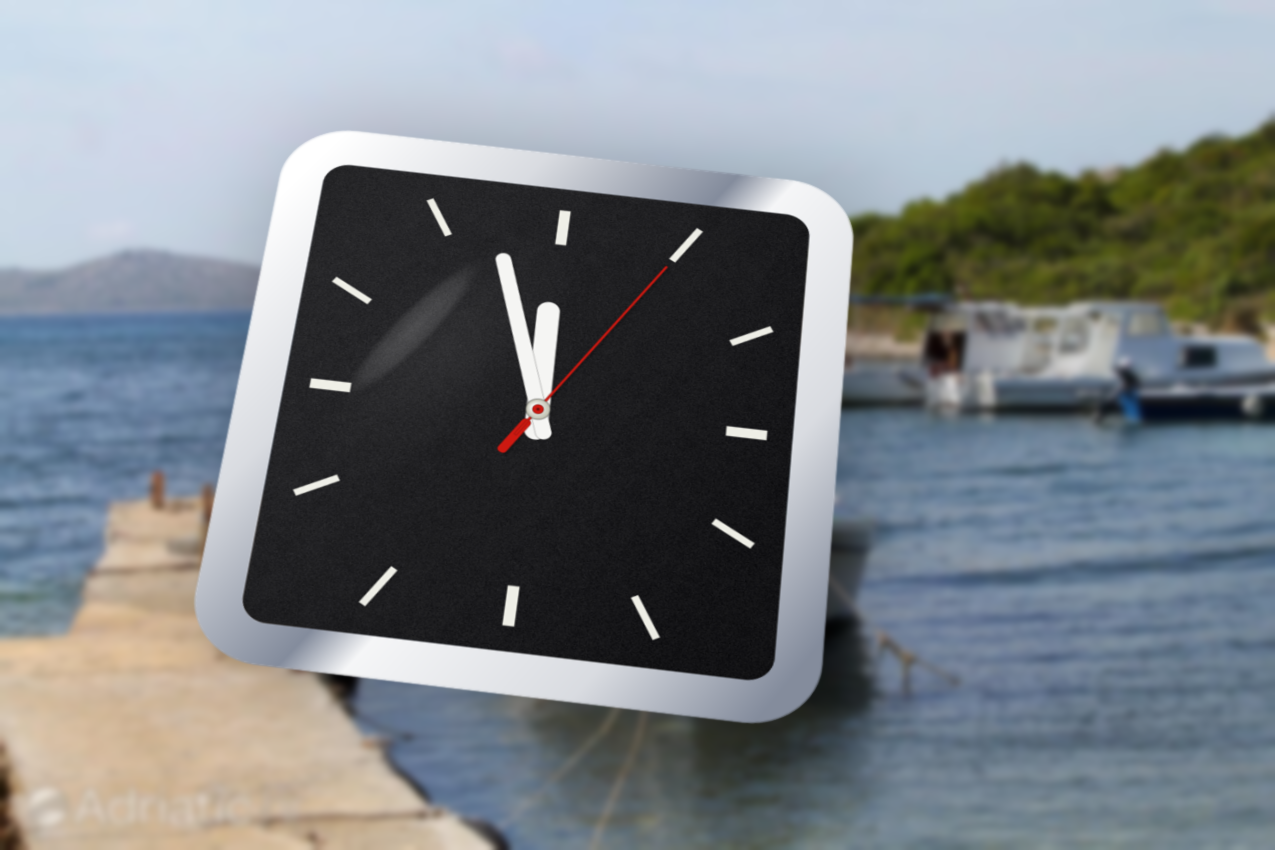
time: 11:57:05
